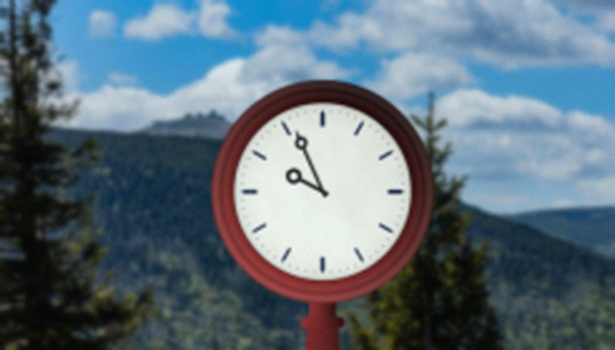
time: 9:56
